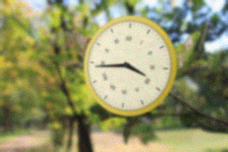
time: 3:44
